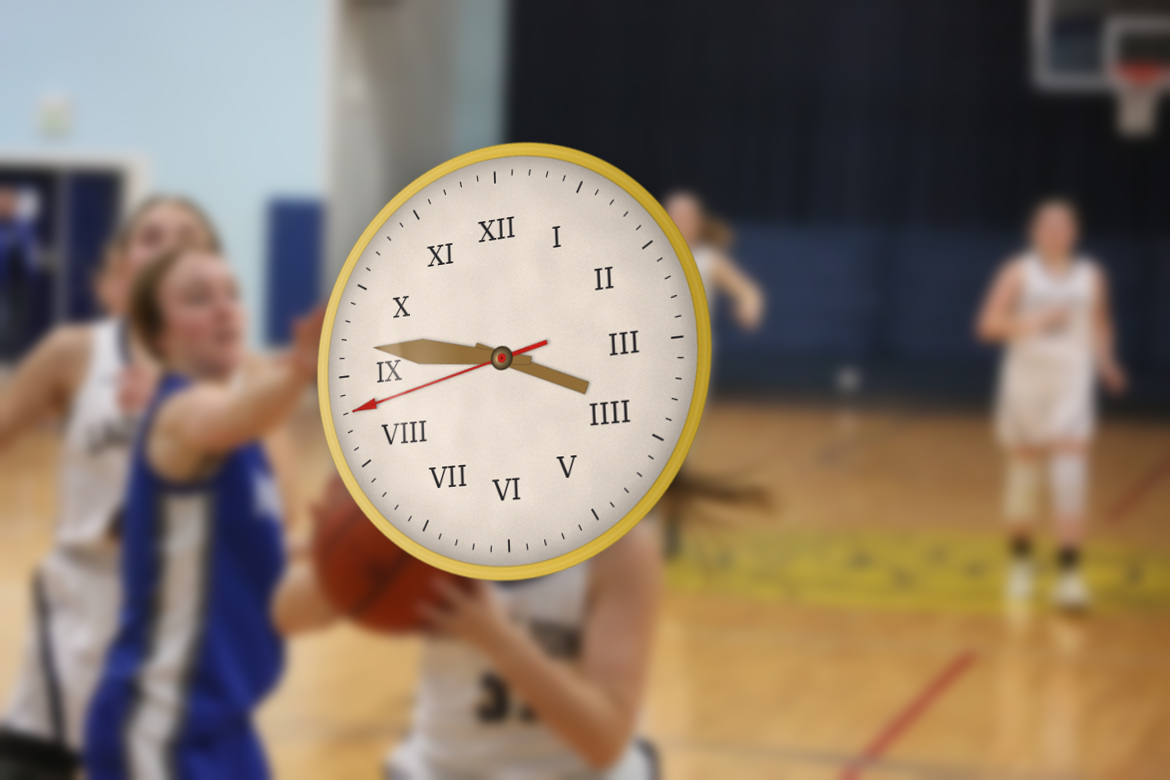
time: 3:46:43
